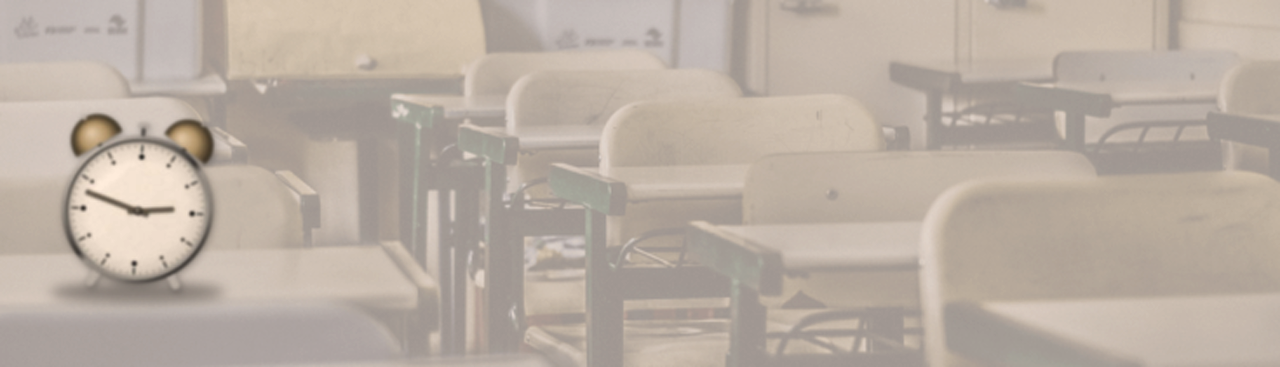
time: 2:48
